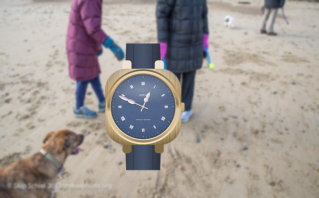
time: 12:49
